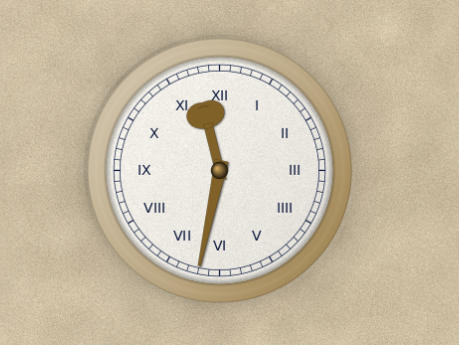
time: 11:32
